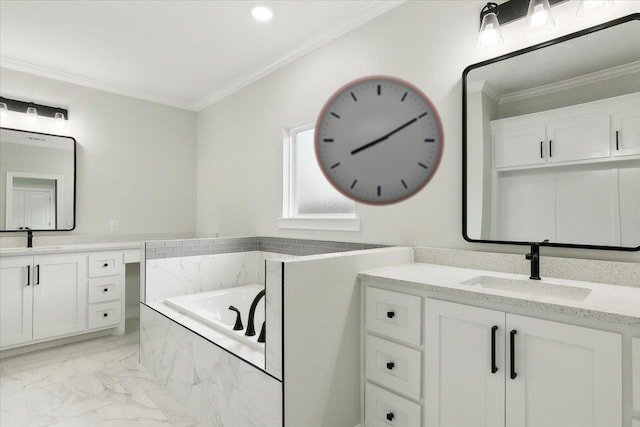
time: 8:10
